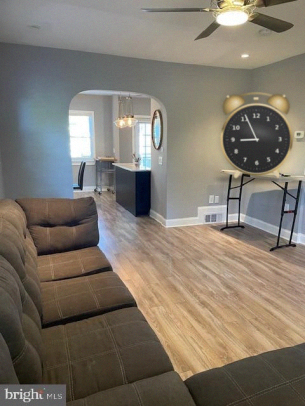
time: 8:56
